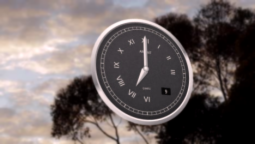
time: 7:00
